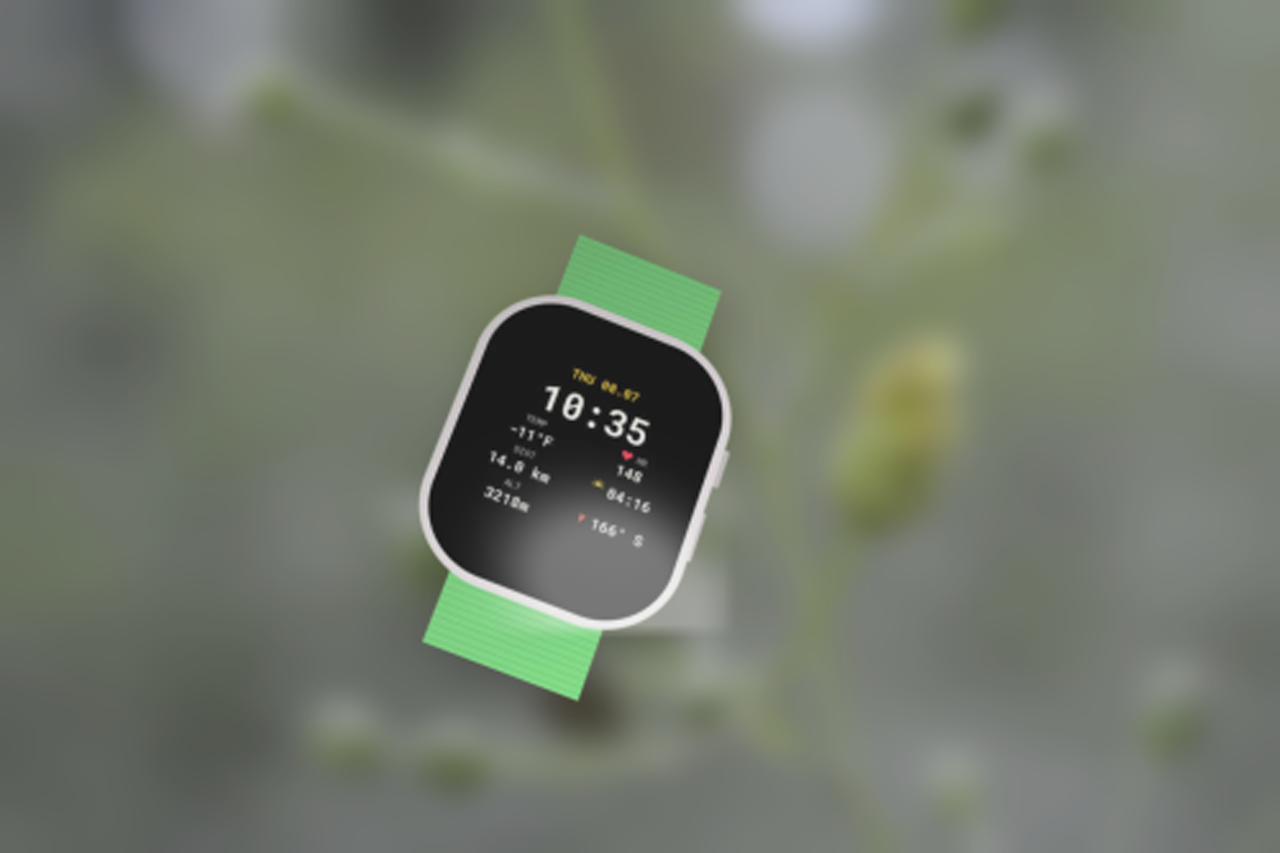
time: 10:35
